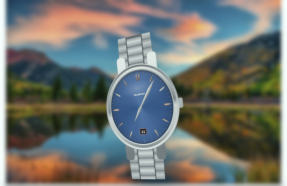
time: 7:06
